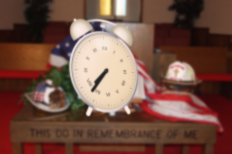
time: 7:37
